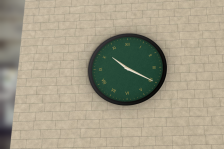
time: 10:20
